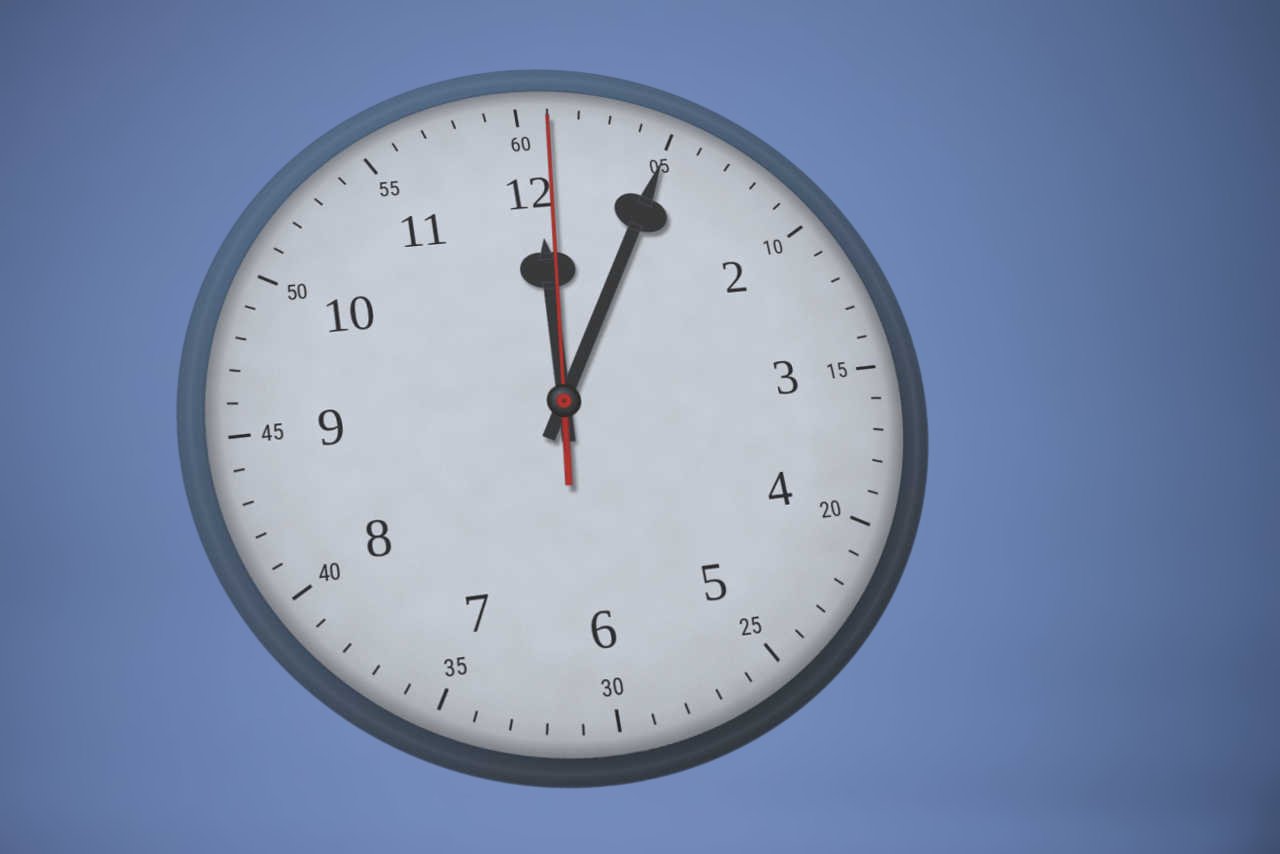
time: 12:05:01
